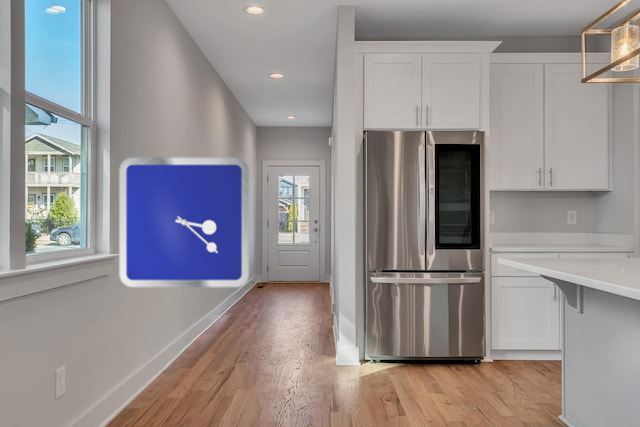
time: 3:22
